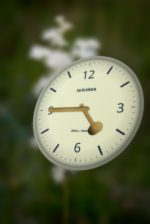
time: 4:45
